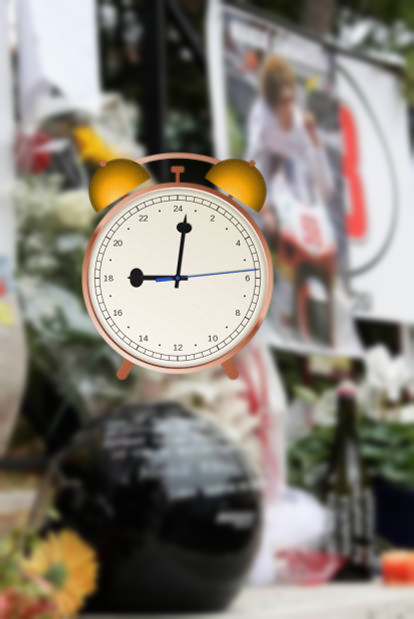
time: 18:01:14
